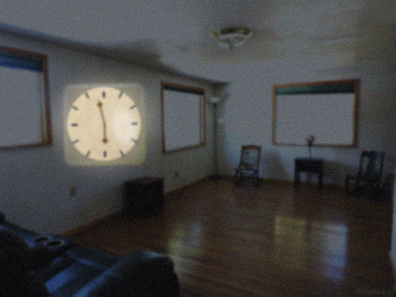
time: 5:58
